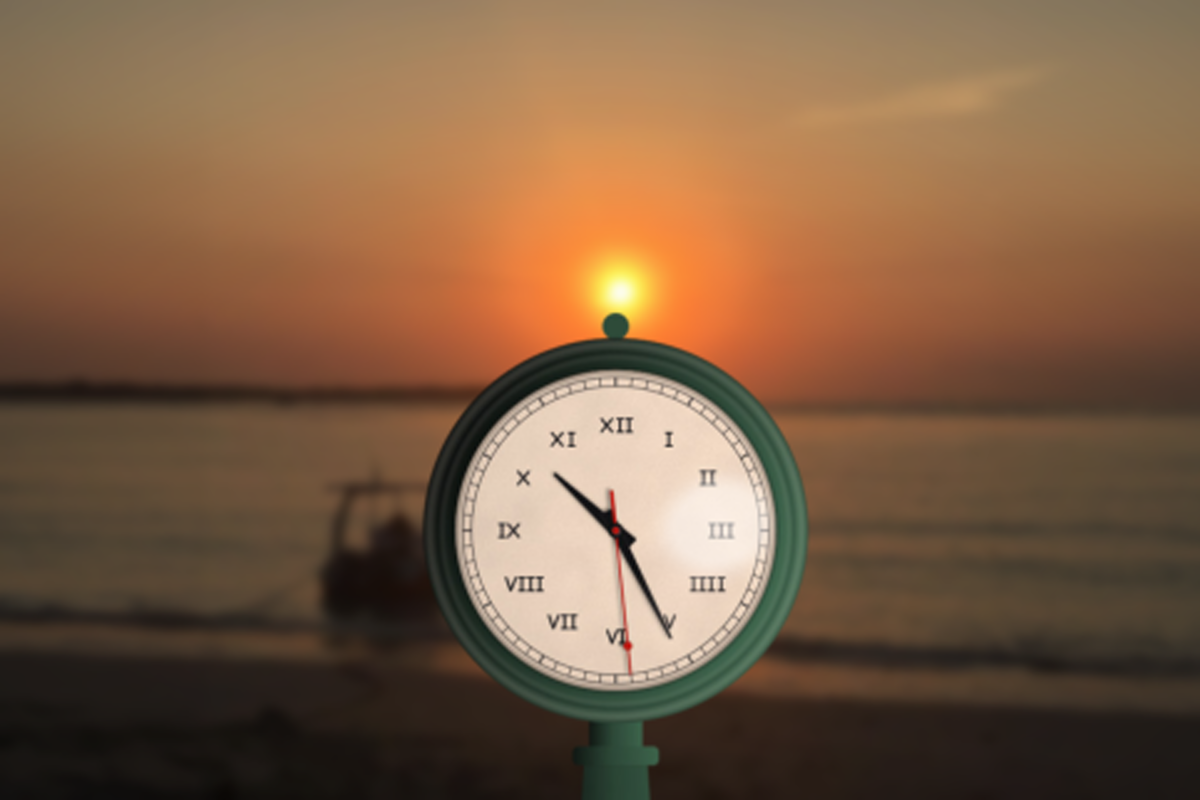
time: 10:25:29
